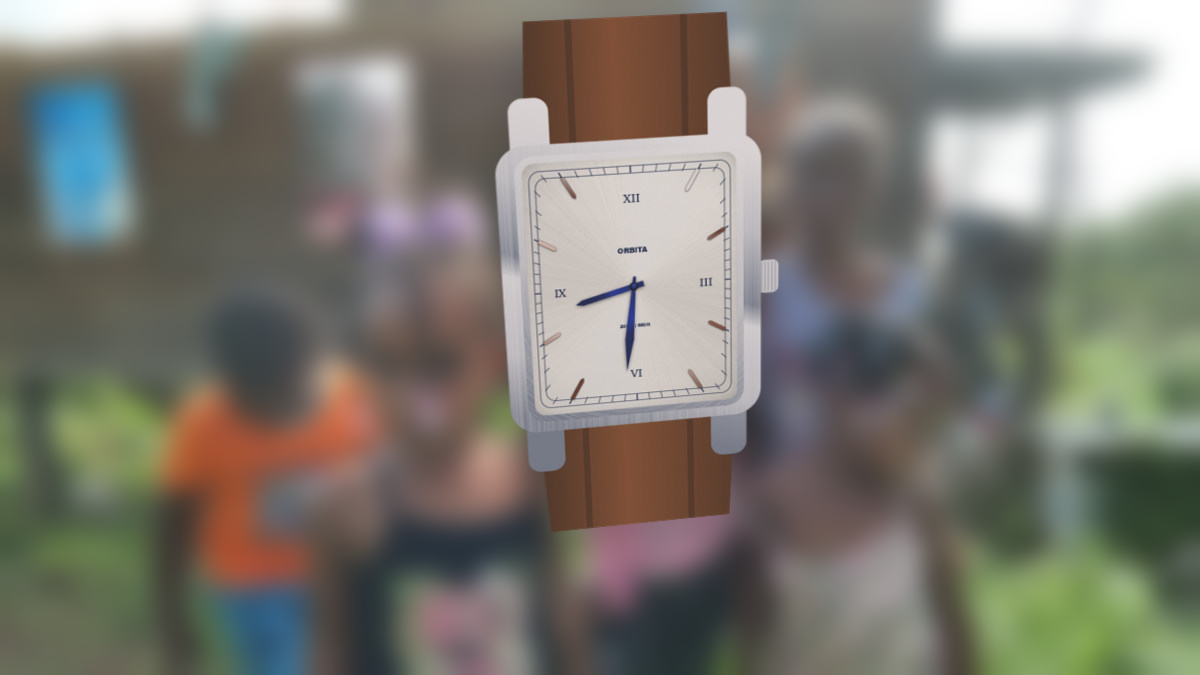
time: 8:31
